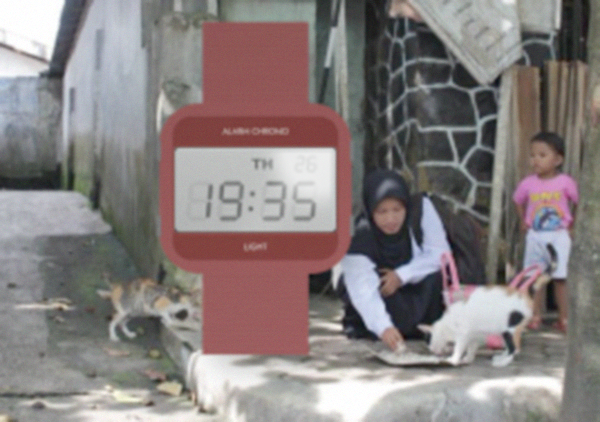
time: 19:35
